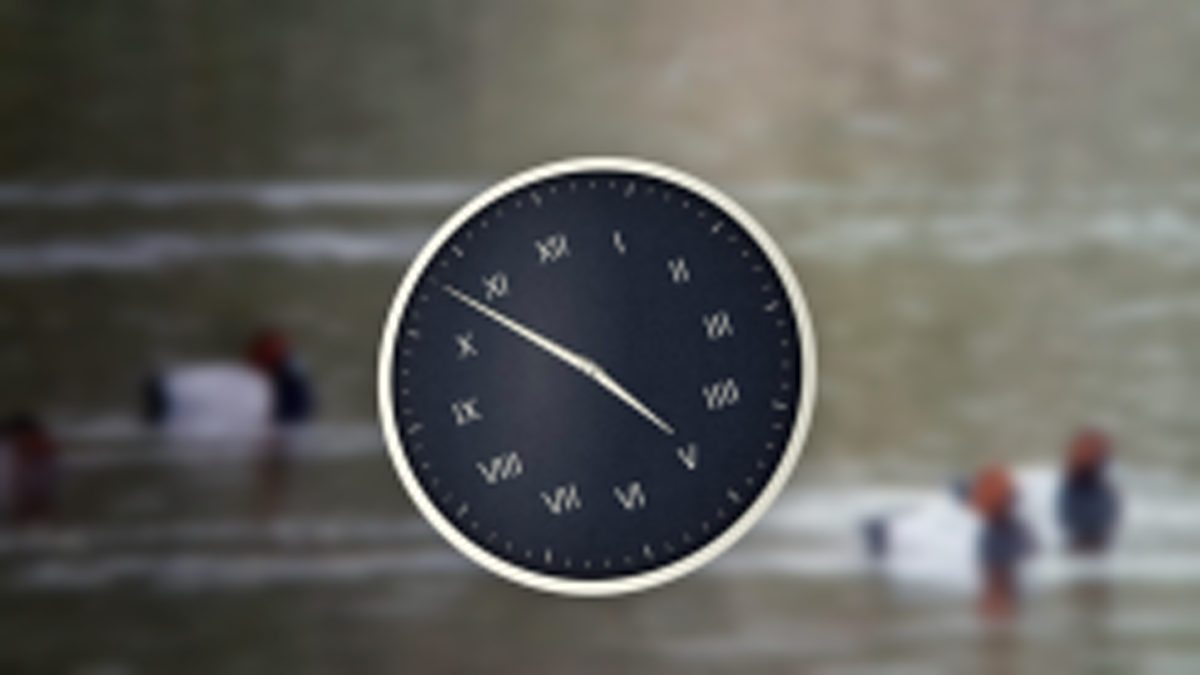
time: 4:53
